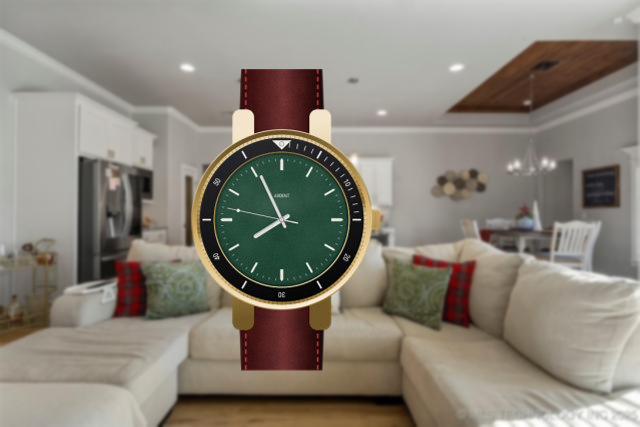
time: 7:55:47
